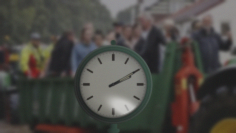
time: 2:10
